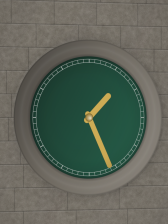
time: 1:26
